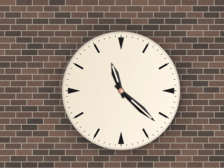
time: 11:22
